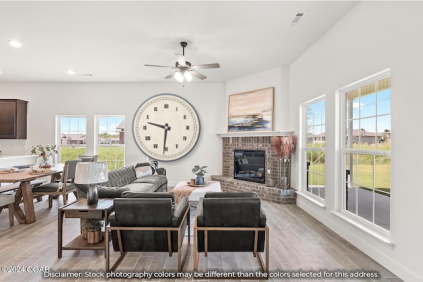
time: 9:31
